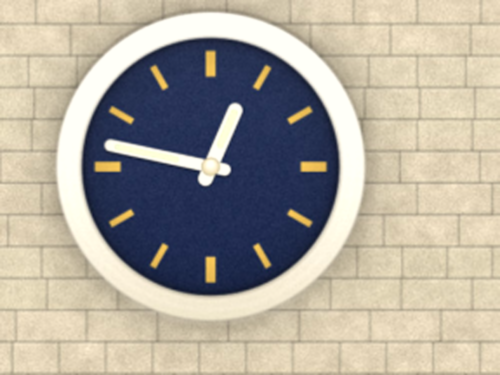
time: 12:47
